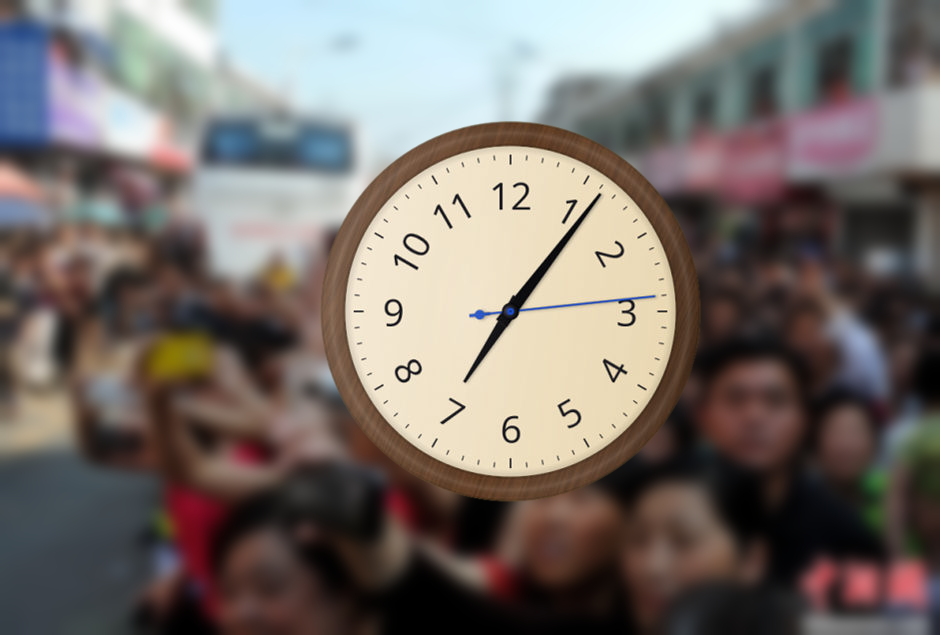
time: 7:06:14
